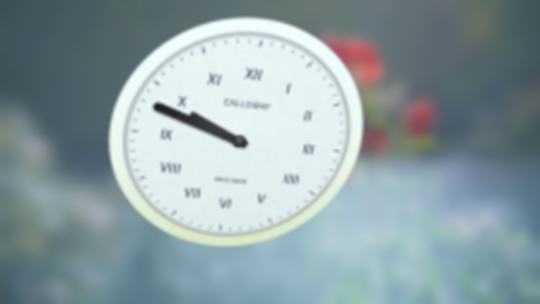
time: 9:48
